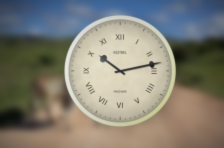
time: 10:13
